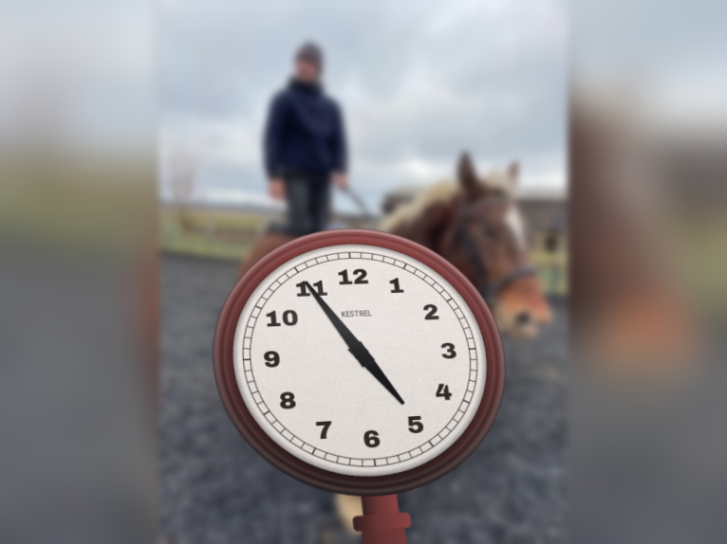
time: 4:55
